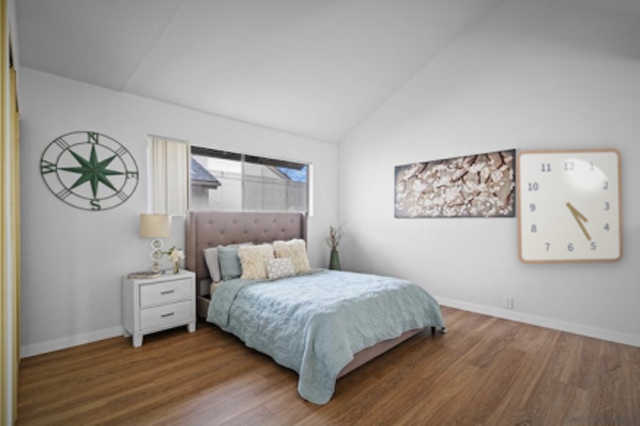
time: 4:25
